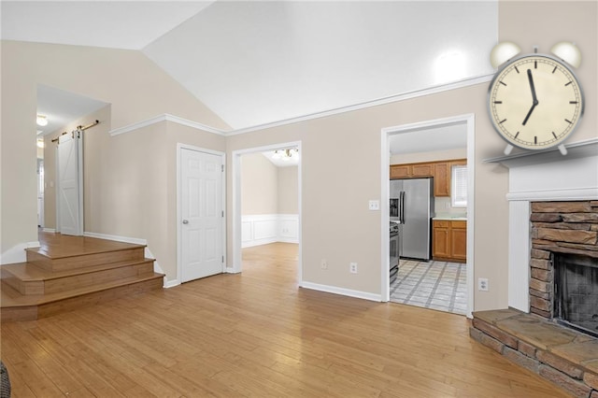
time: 6:58
